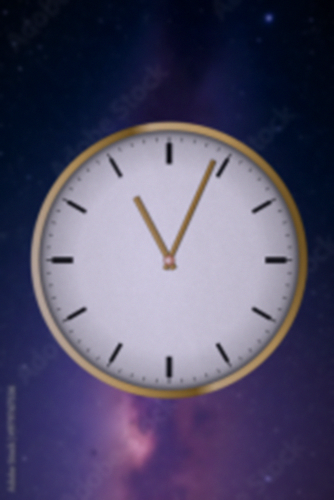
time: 11:04
